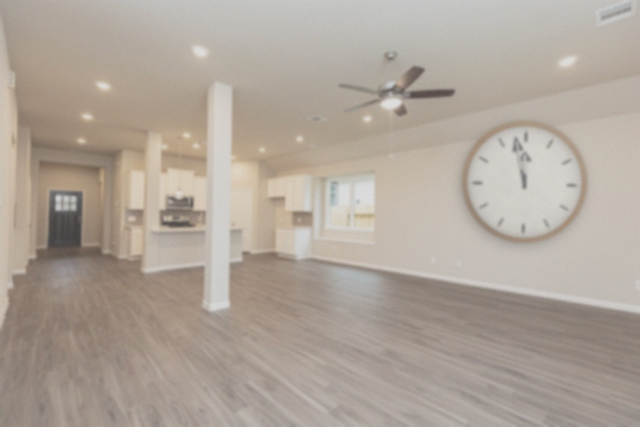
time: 11:58
